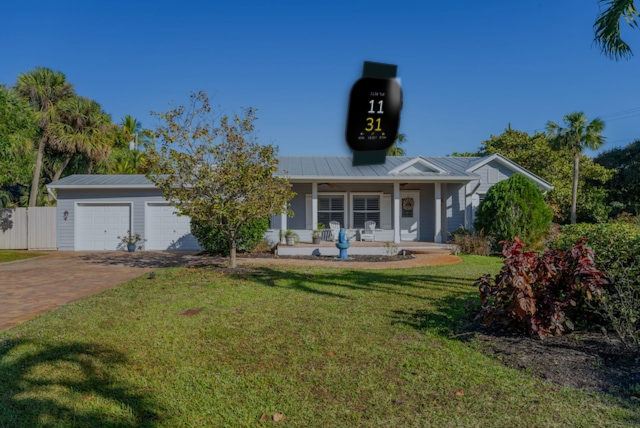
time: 11:31
